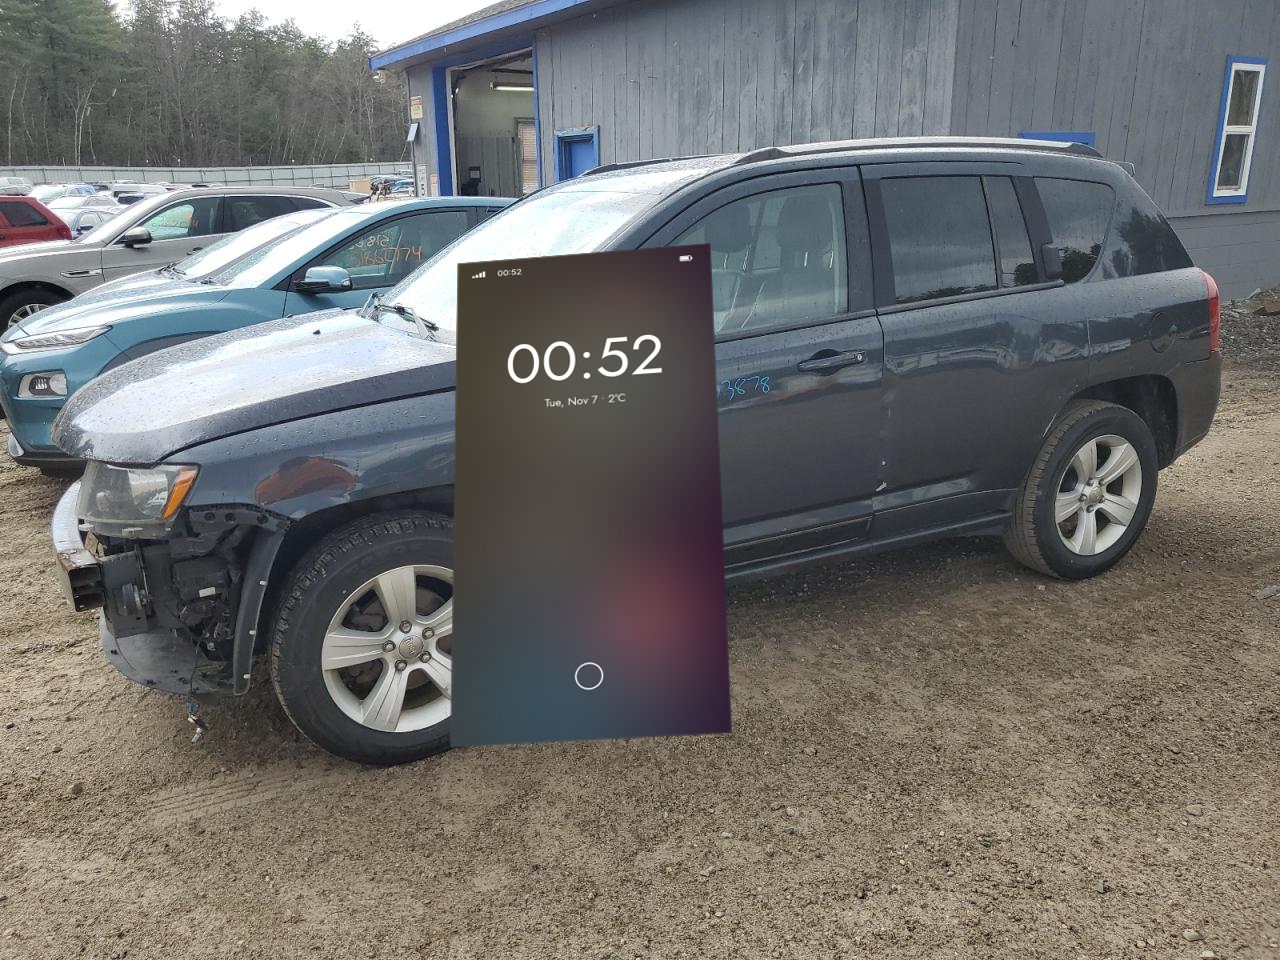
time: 0:52
